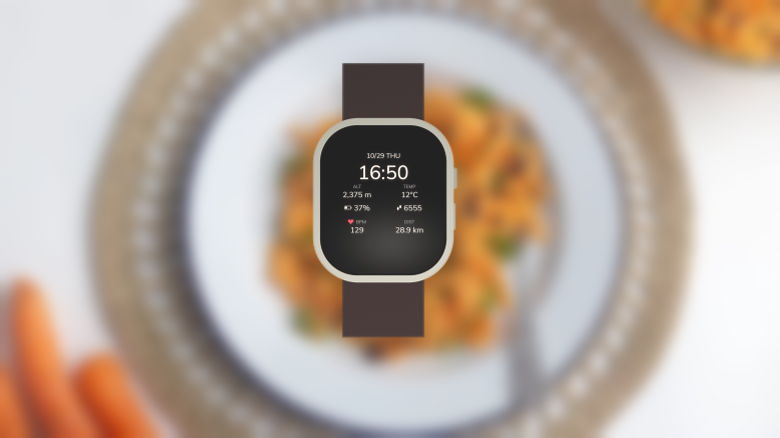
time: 16:50
